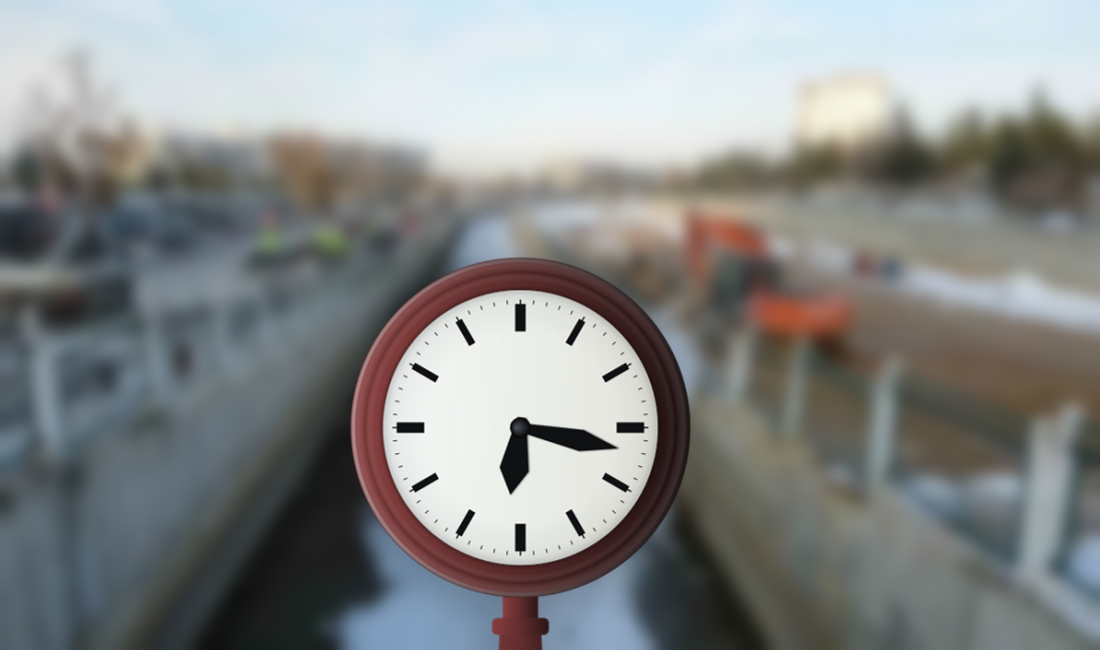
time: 6:17
